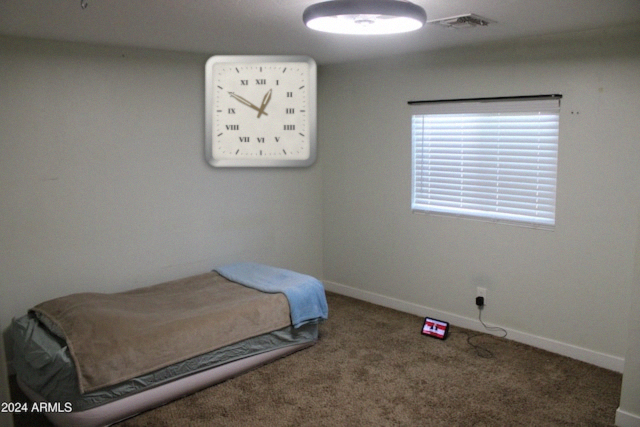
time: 12:50
